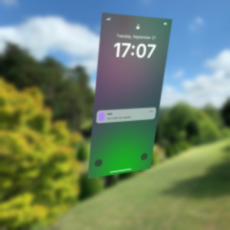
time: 17:07
